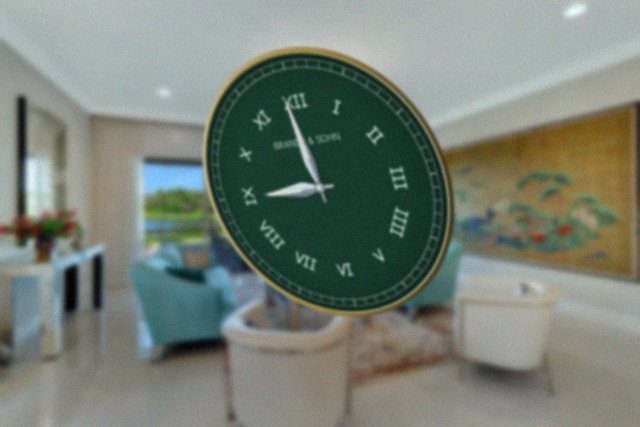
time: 8:59
